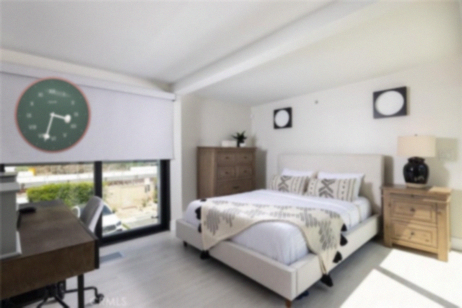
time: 3:33
